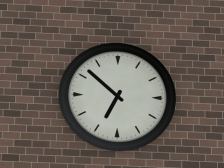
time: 6:52
